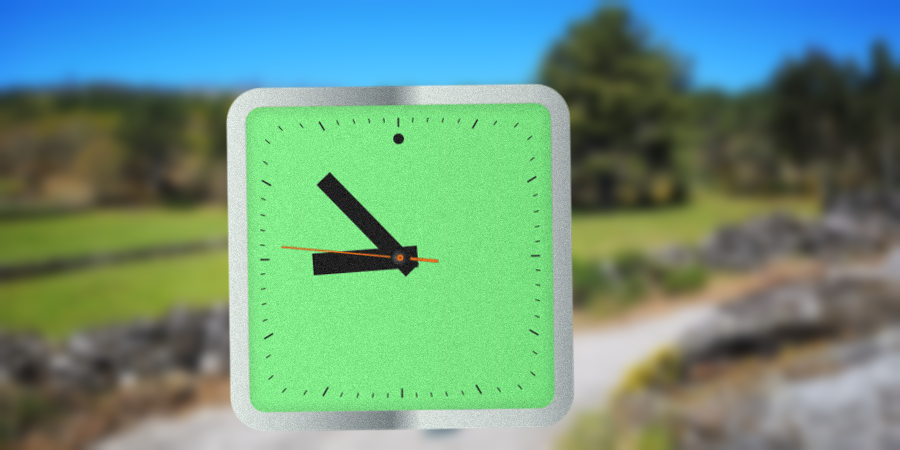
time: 8:52:46
